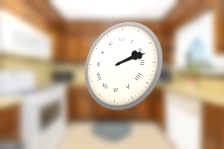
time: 2:12
